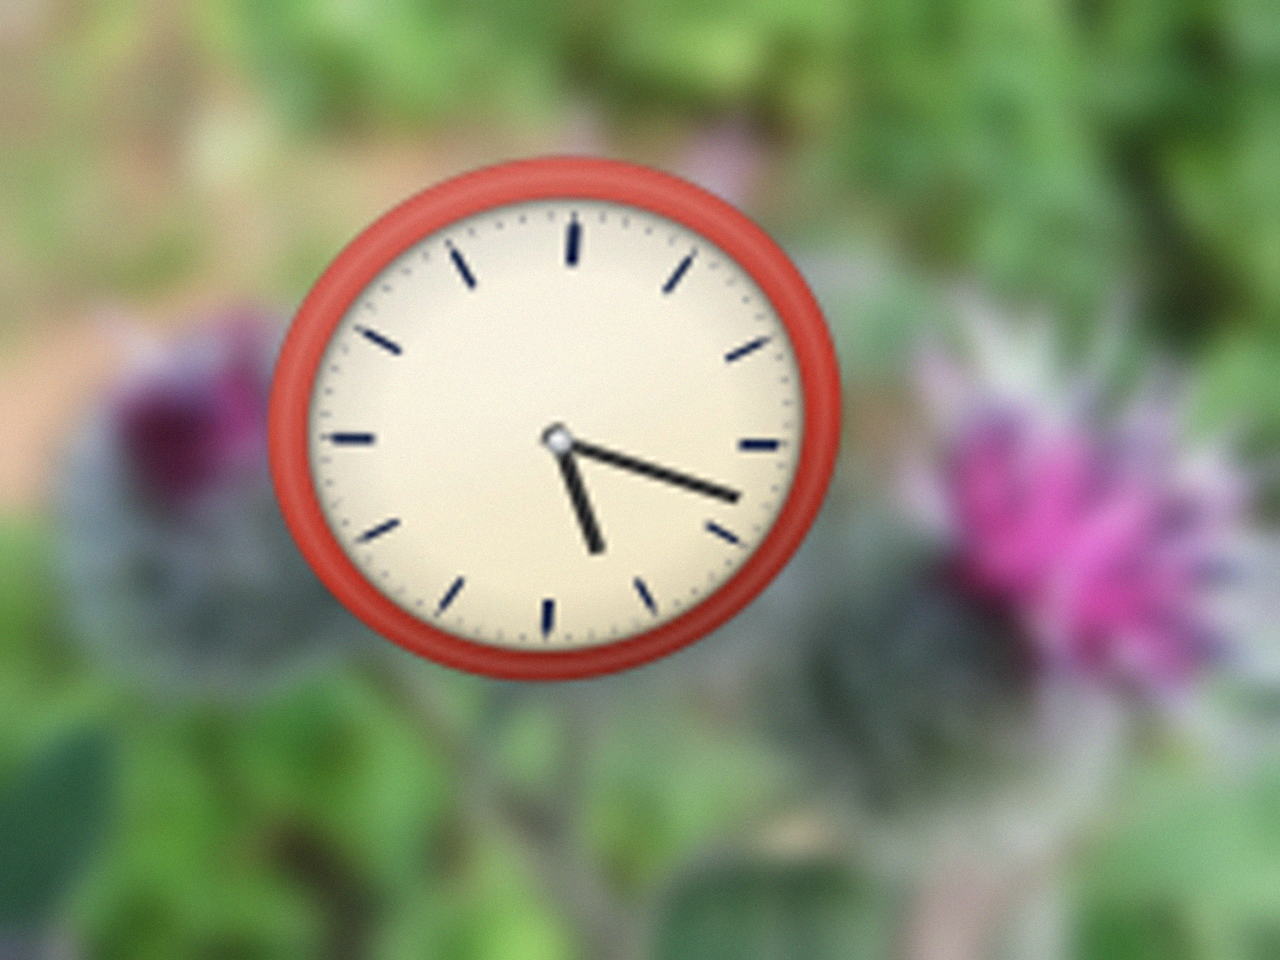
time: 5:18
